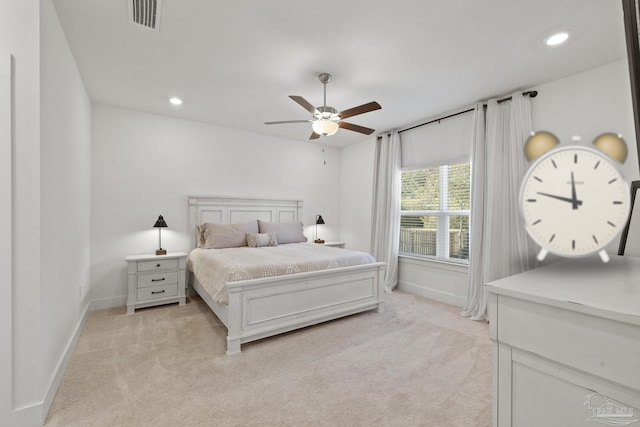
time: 11:47
